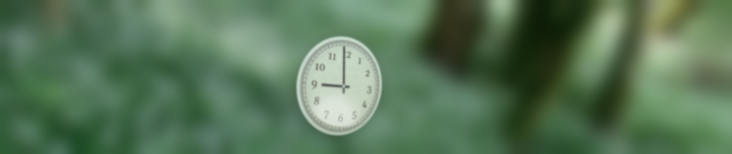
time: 8:59
